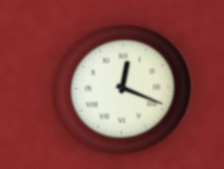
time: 12:19
